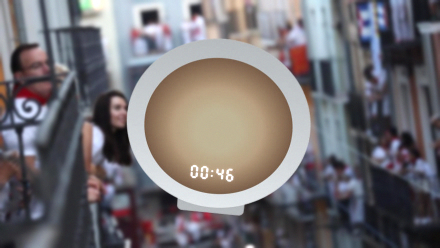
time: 0:46
